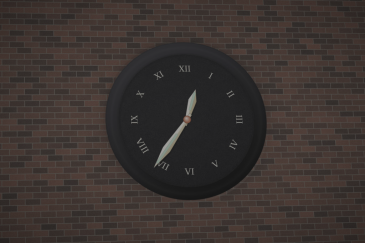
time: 12:36
